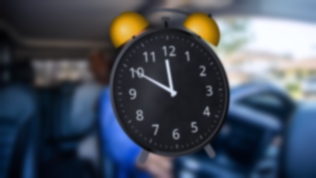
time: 11:50
